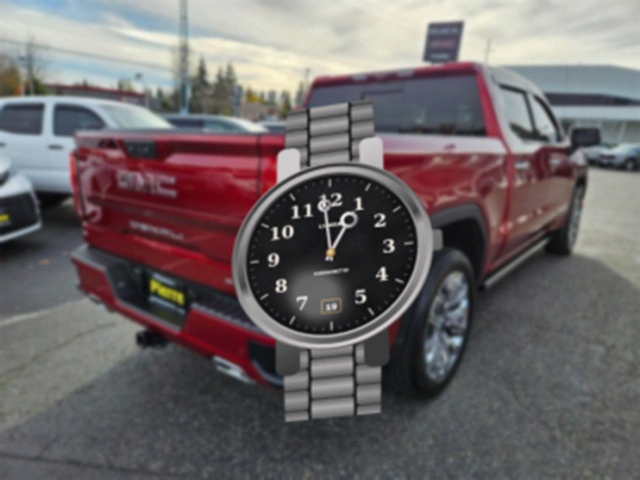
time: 12:59
